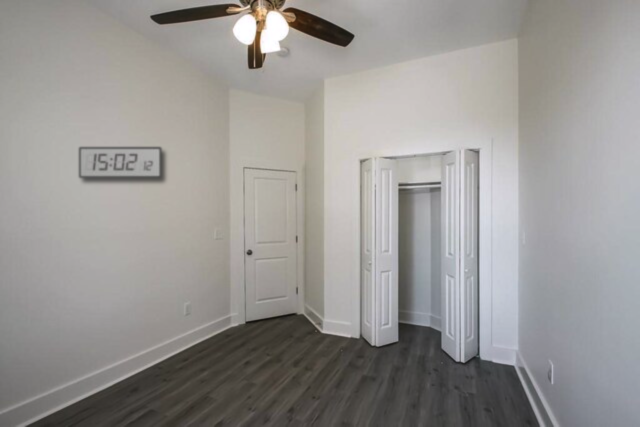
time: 15:02
